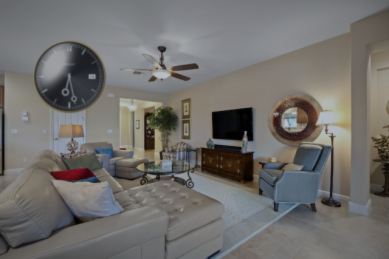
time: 6:28
